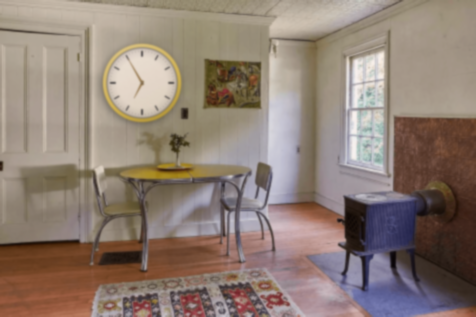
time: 6:55
